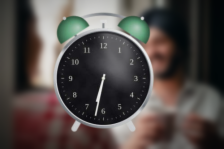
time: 6:32
